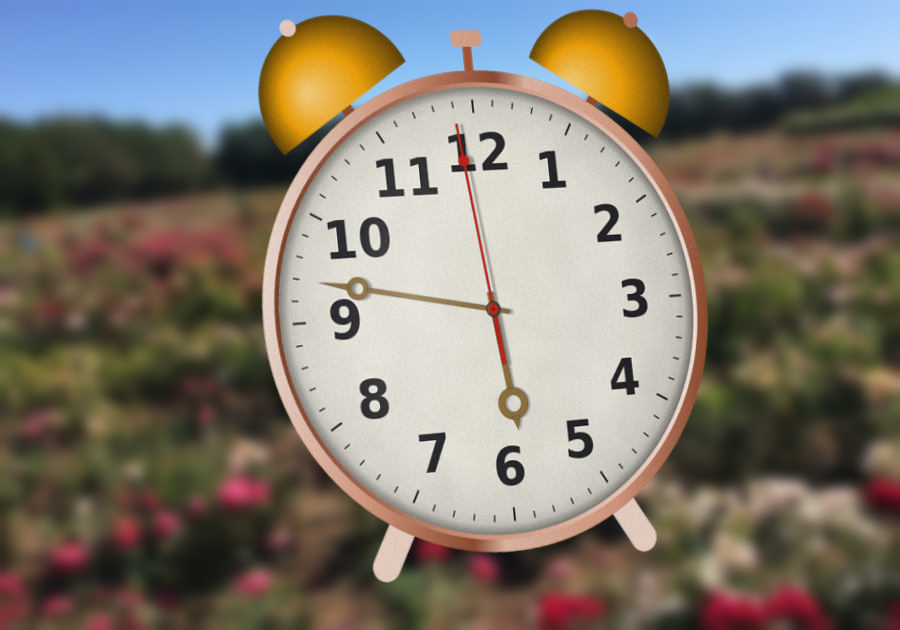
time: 5:46:59
